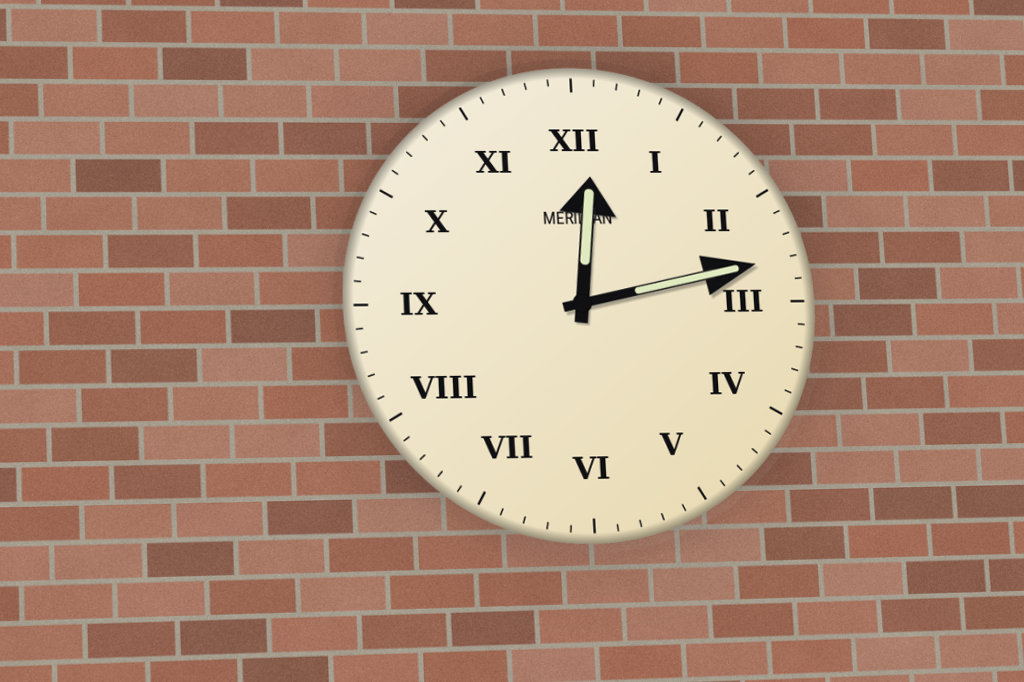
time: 12:13
